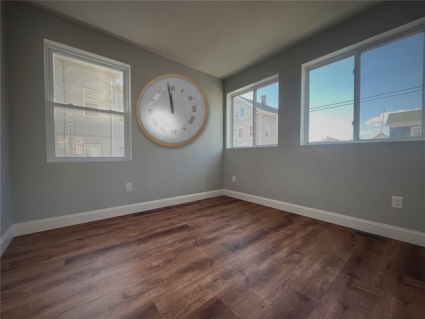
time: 11:59
